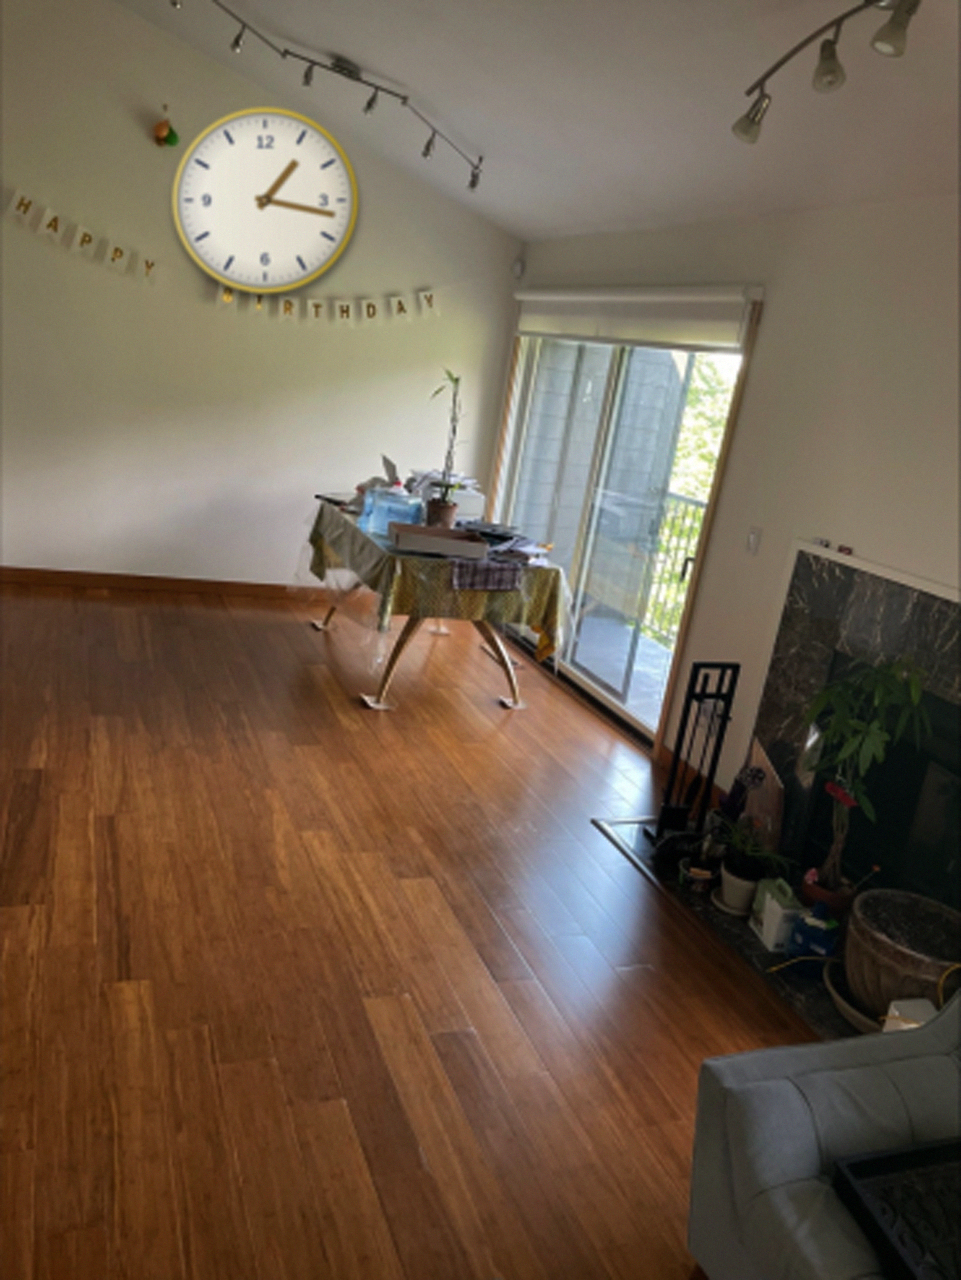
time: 1:17
